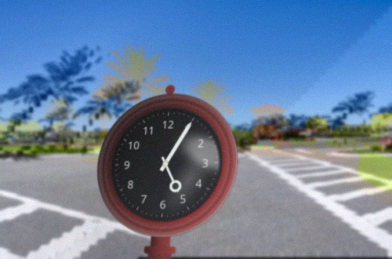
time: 5:05
